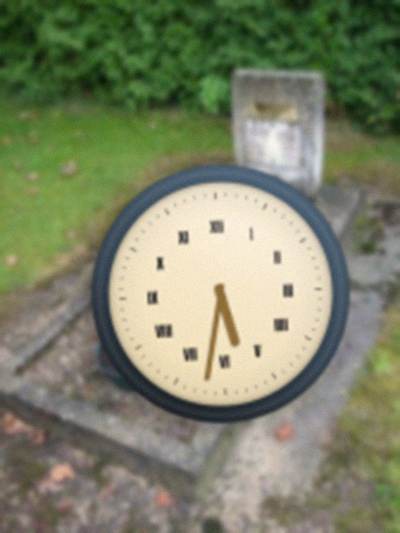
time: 5:32
